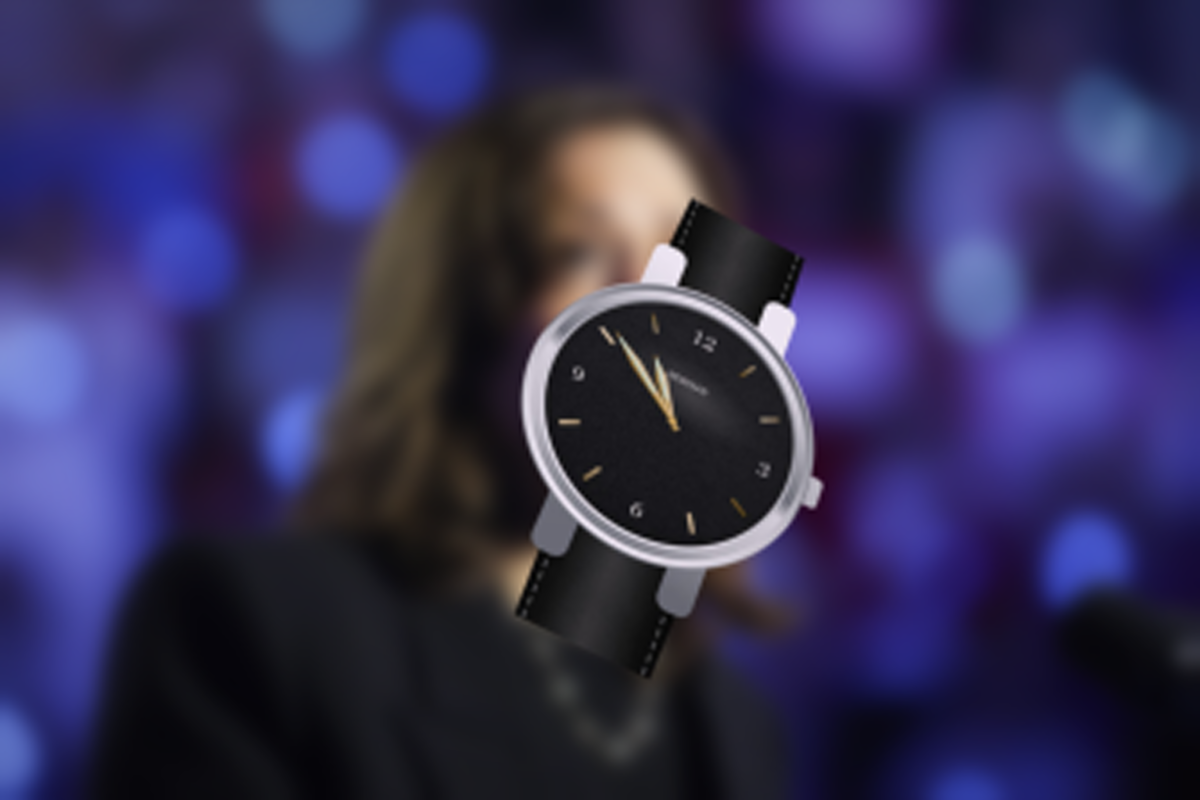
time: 10:51
